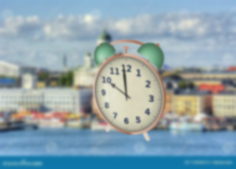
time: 9:59
